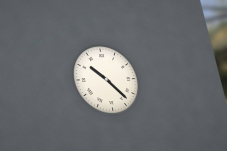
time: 10:23
